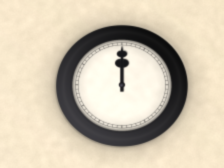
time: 12:00
